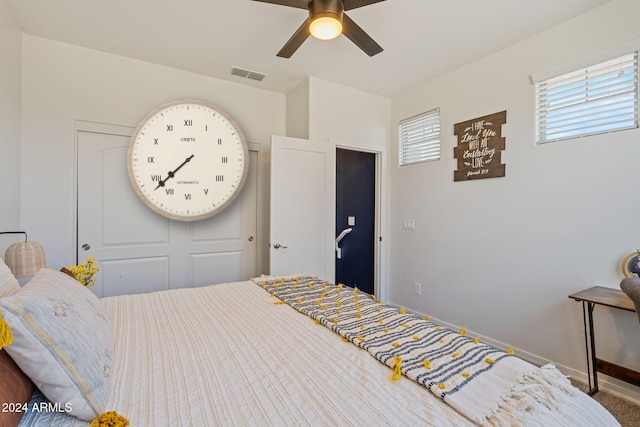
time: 7:38
